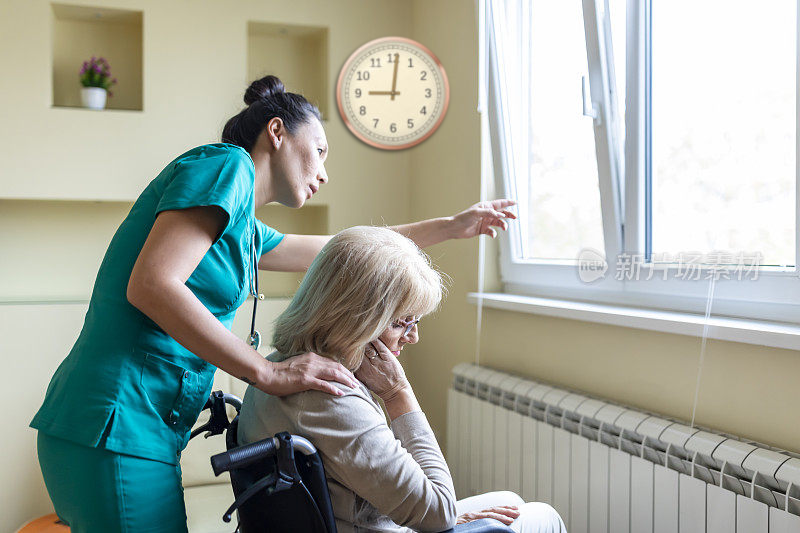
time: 9:01
